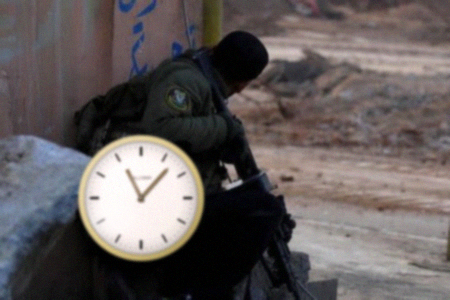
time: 11:07
